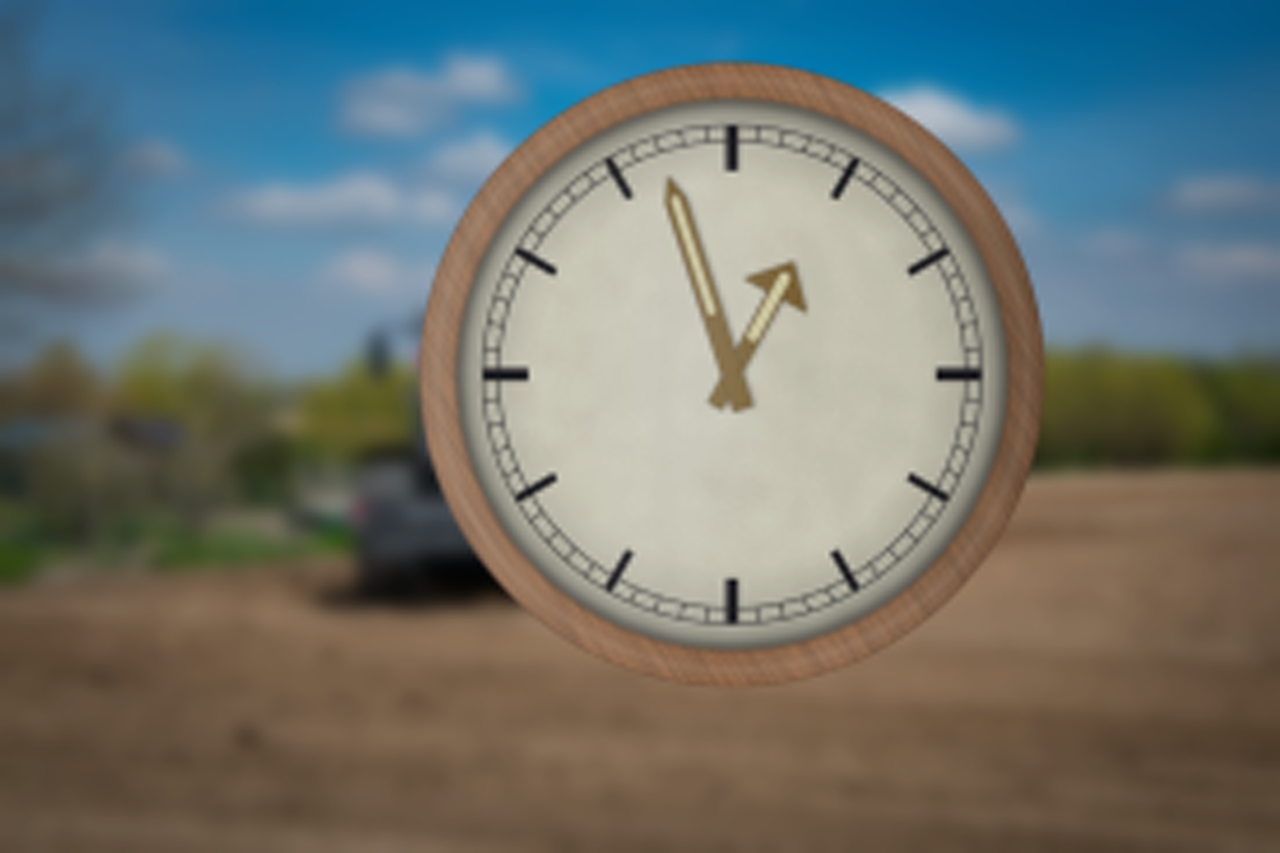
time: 12:57
